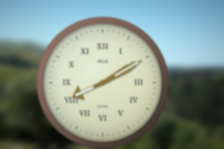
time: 8:10
